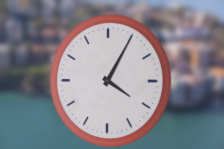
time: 4:05
